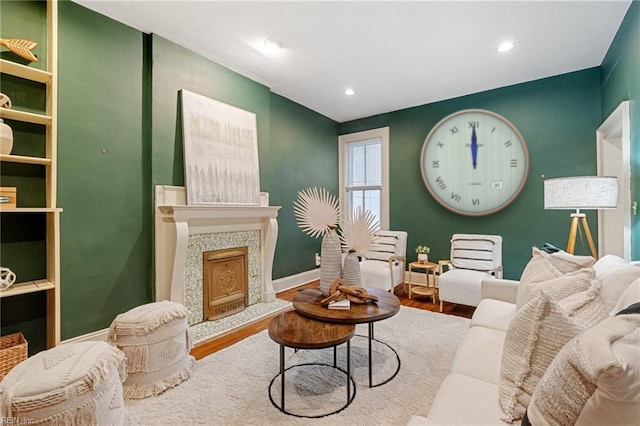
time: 12:00
